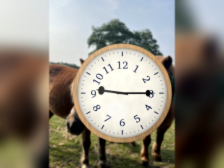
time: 9:15
